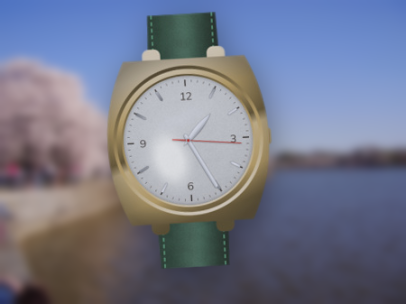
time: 1:25:16
